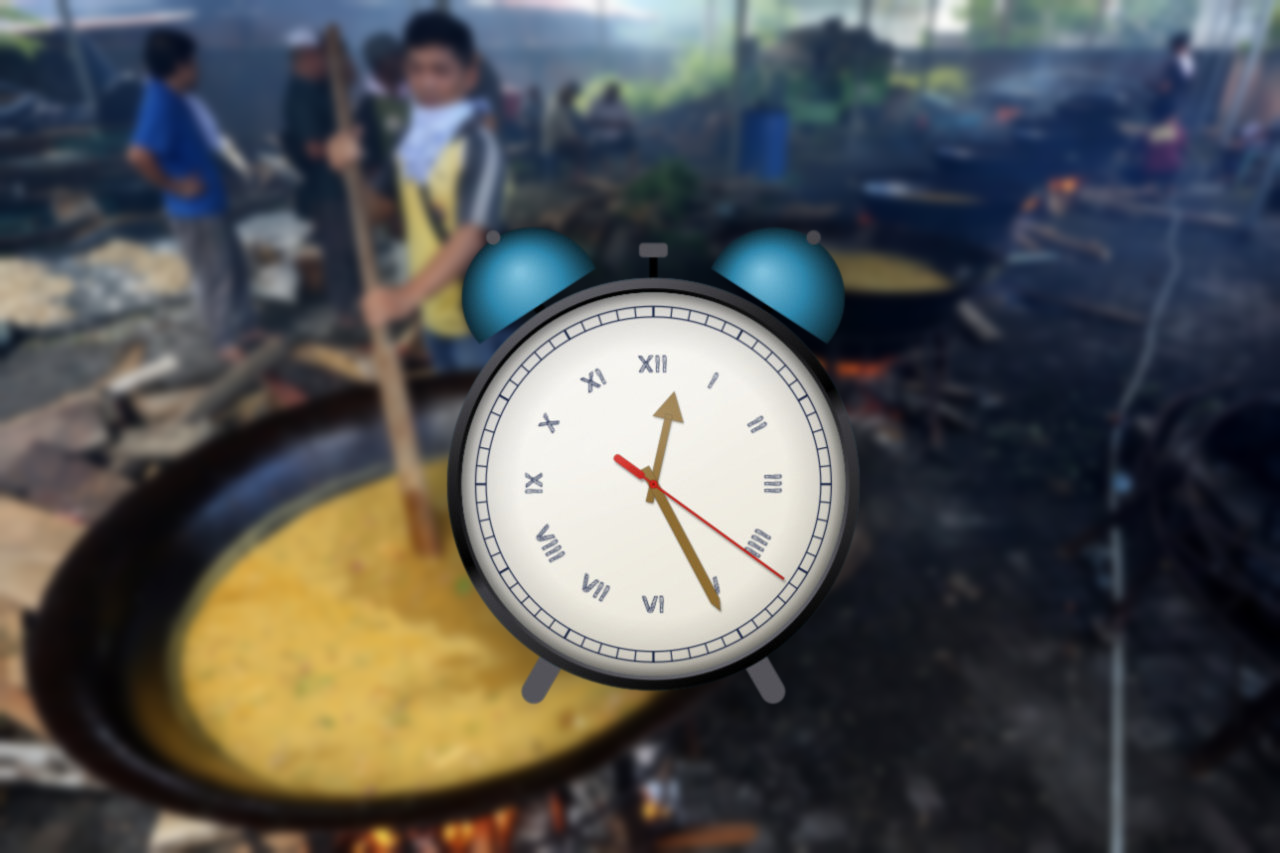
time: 12:25:21
